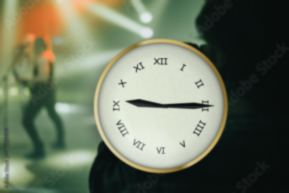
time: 9:15
